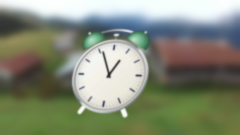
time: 12:56
